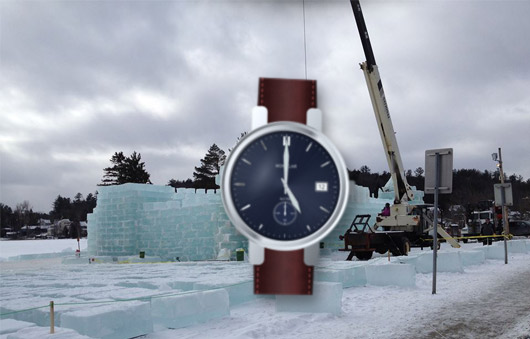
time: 5:00
